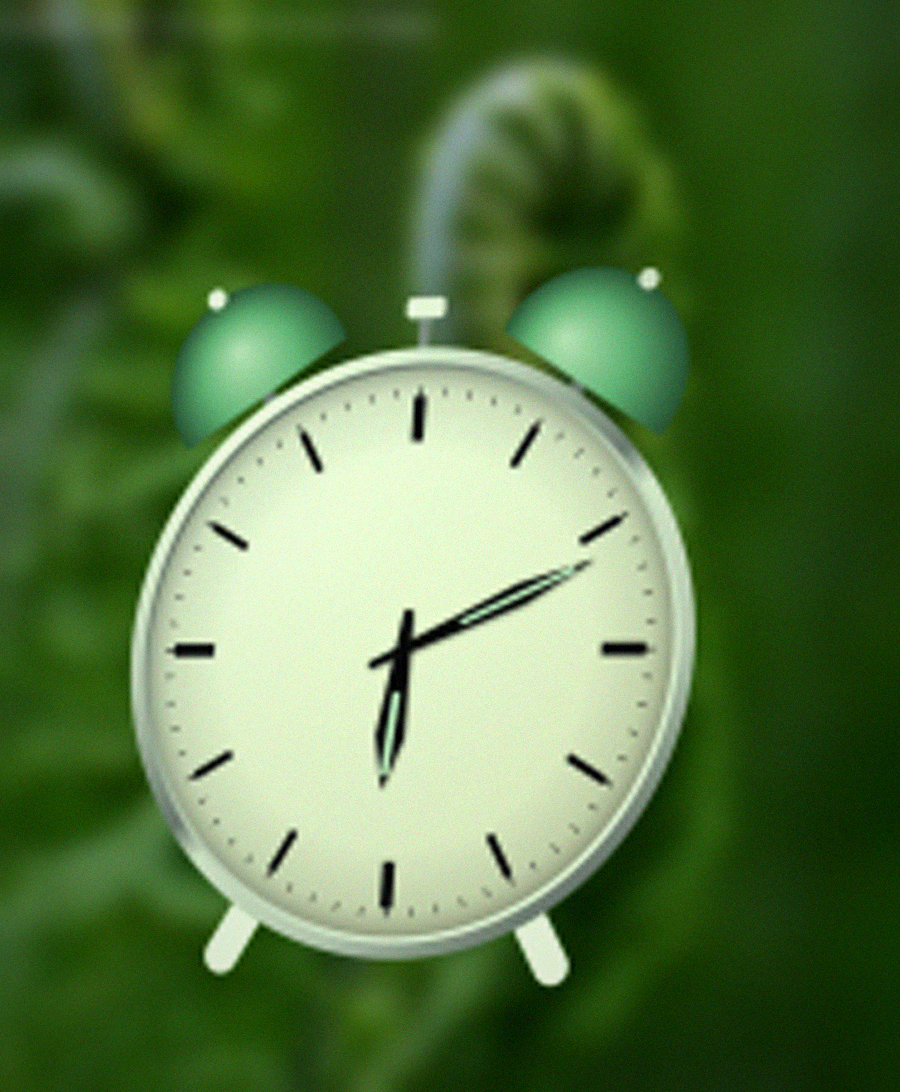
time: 6:11
